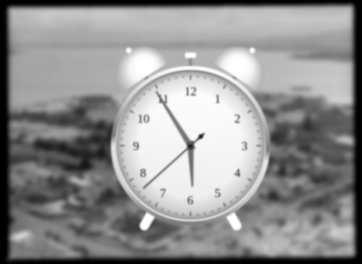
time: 5:54:38
